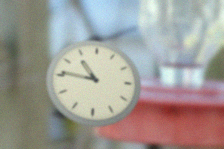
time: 10:46
